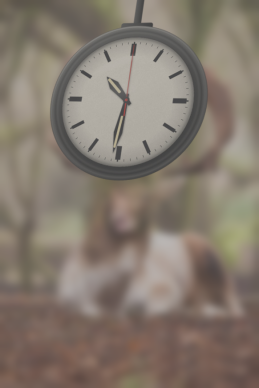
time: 10:31:00
